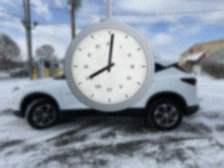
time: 8:01
